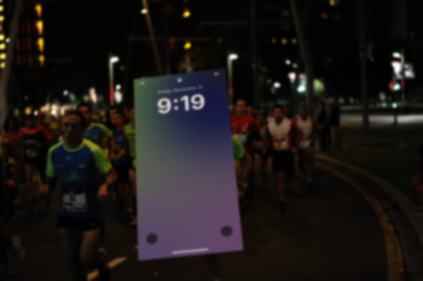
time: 9:19
